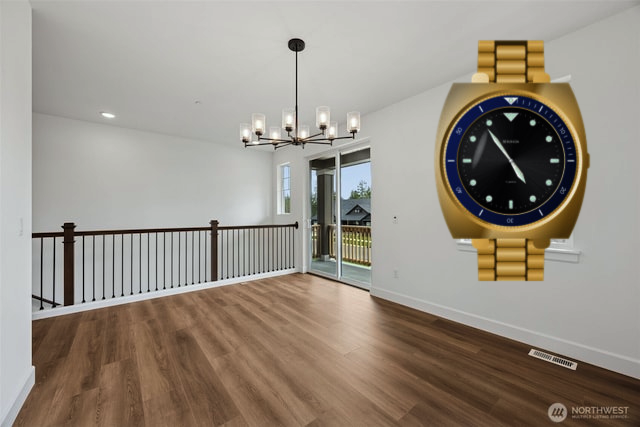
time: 4:54
